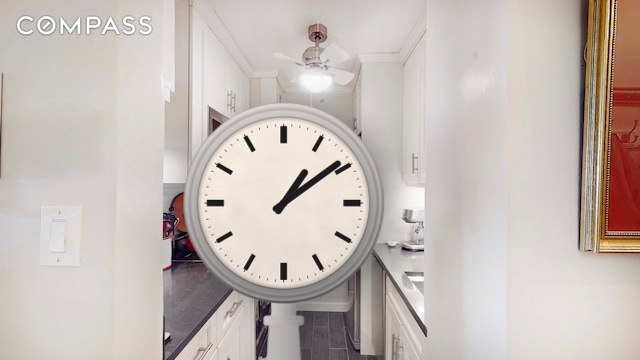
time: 1:09
